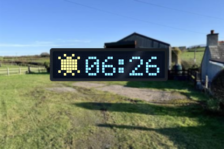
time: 6:26
